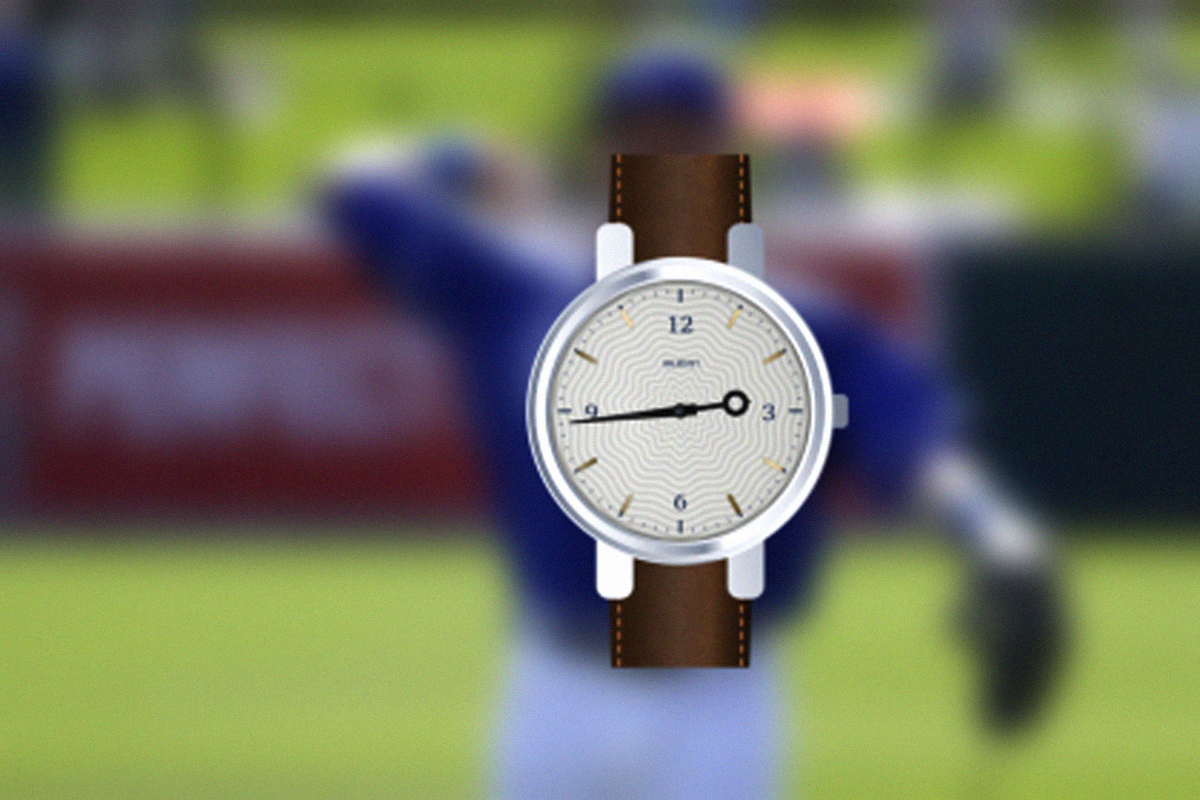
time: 2:44
